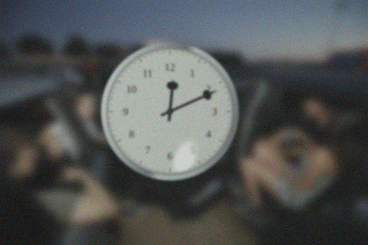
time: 12:11
